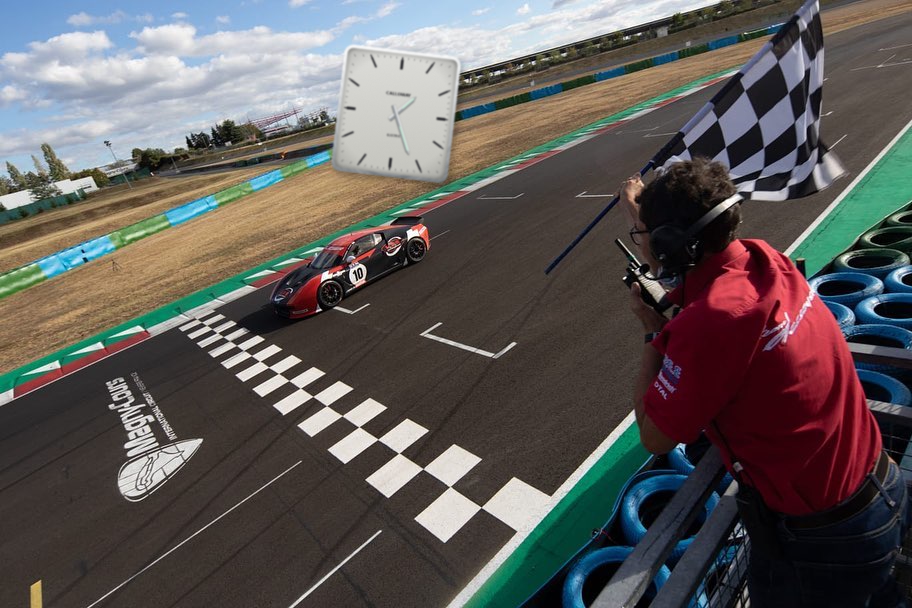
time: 1:26
